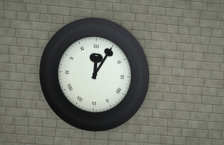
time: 12:05
